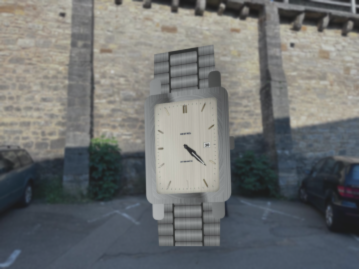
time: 4:22
